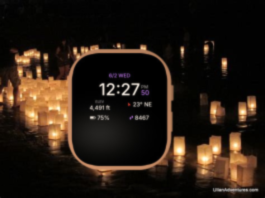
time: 12:27
